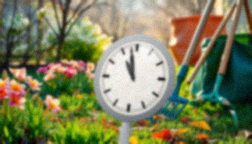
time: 10:58
